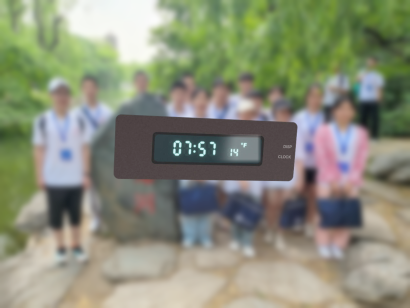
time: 7:57
